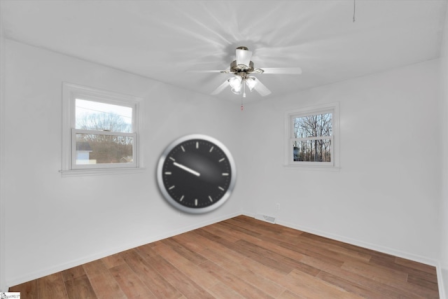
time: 9:49
